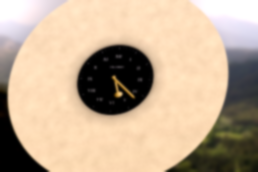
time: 5:22
